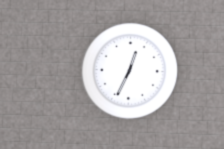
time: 12:34
